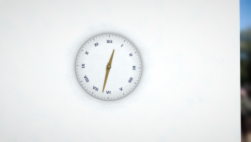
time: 12:32
